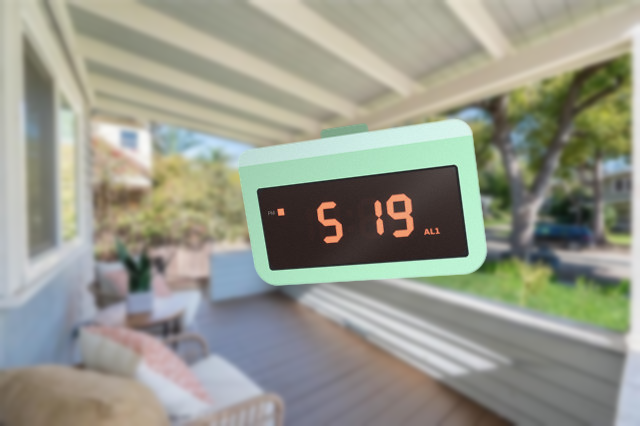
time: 5:19
